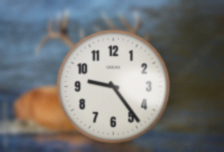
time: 9:24
